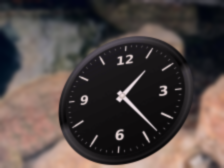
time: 1:23
